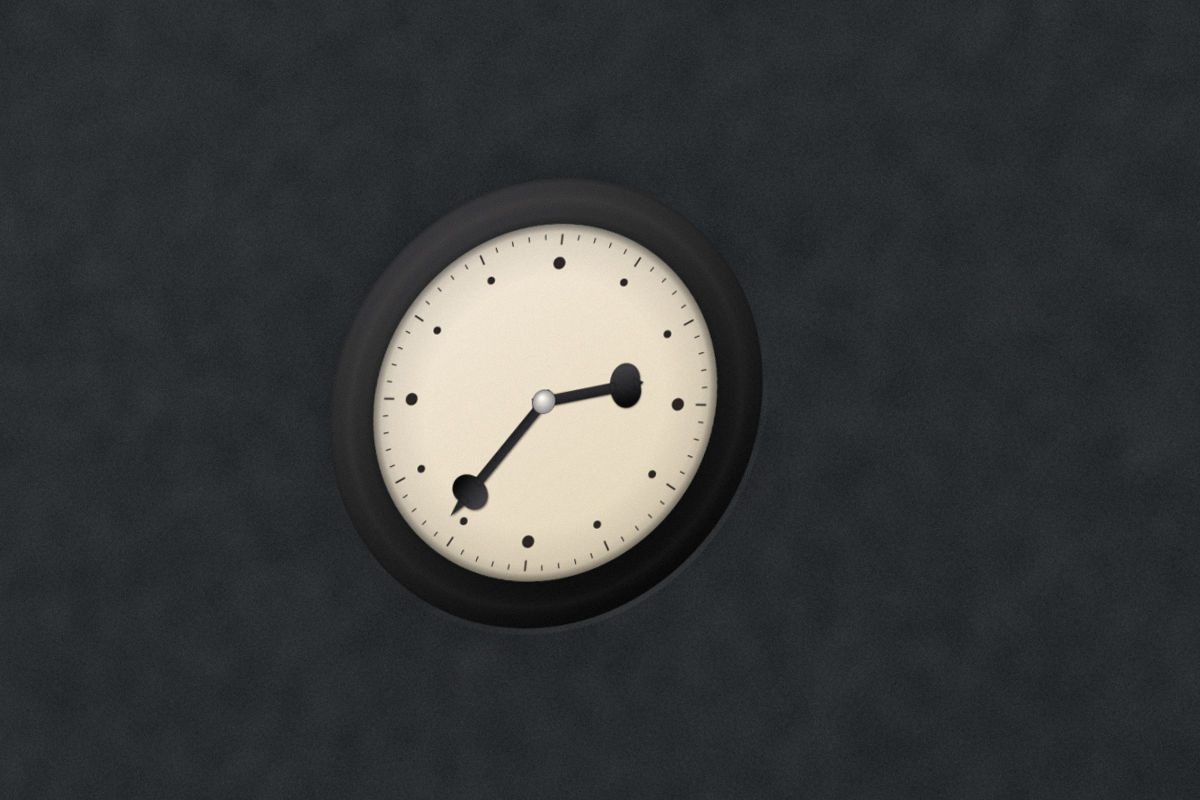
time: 2:36
